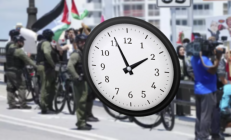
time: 1:56
